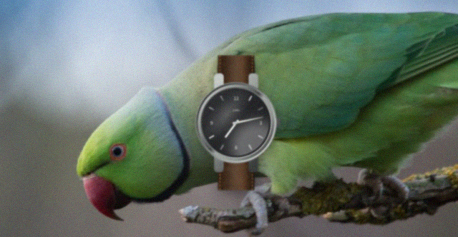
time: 7:13
